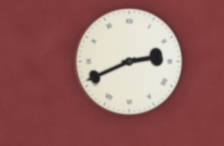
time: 2:41
